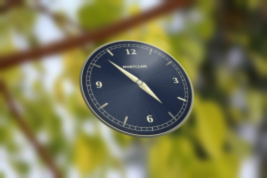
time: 4:53
